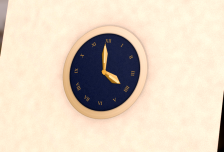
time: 3:59
